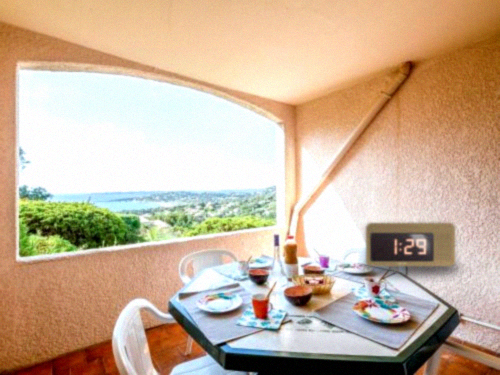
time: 1:29
